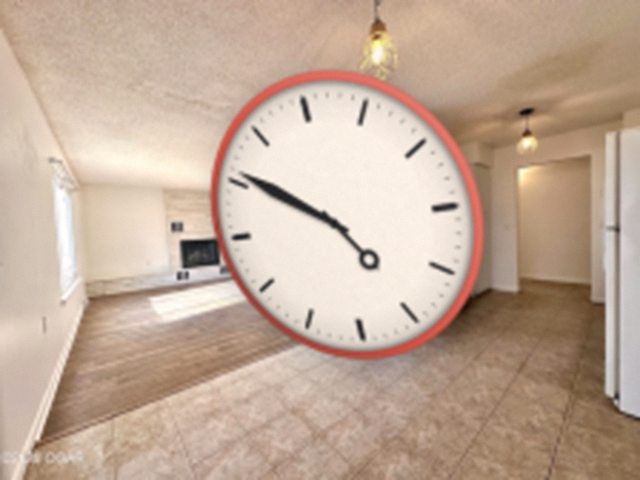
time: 4:51
